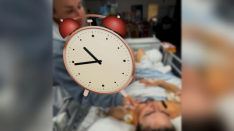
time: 10:44
